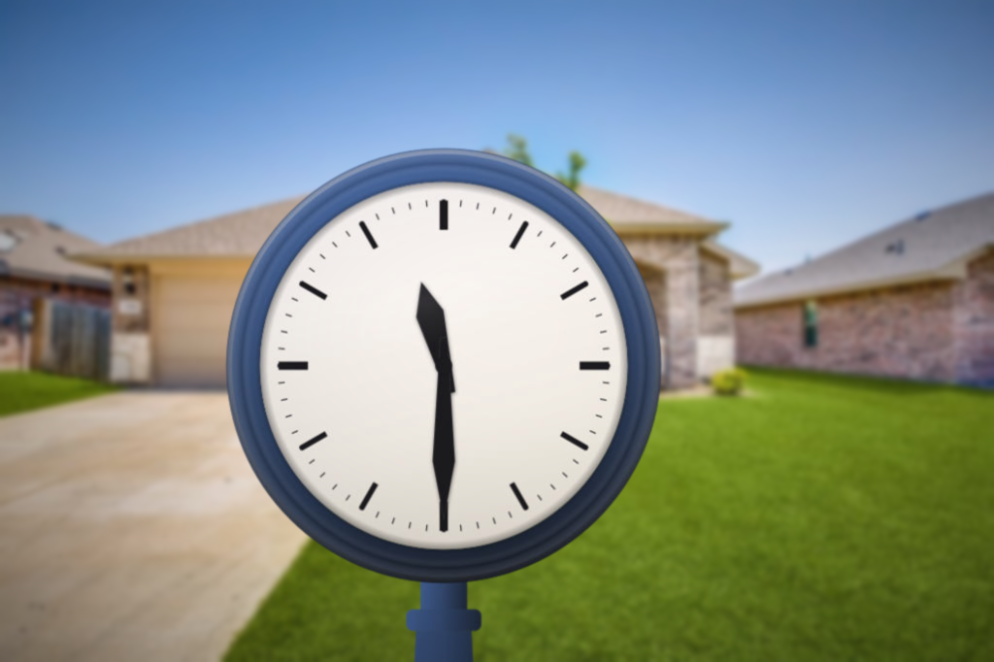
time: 11:30
